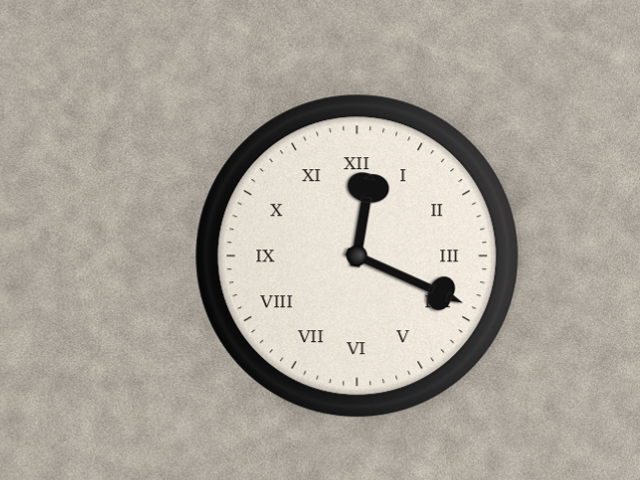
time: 12:19
